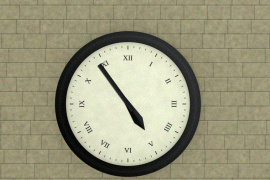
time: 4:54
